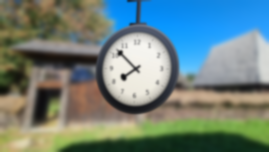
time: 7:52
